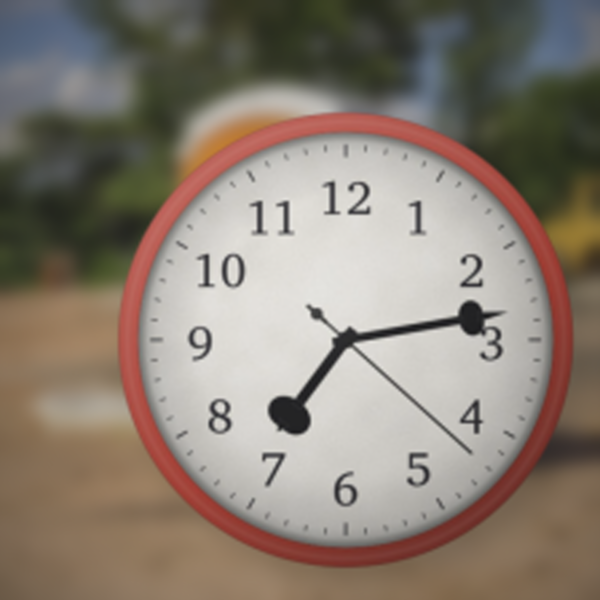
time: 7:13:22
